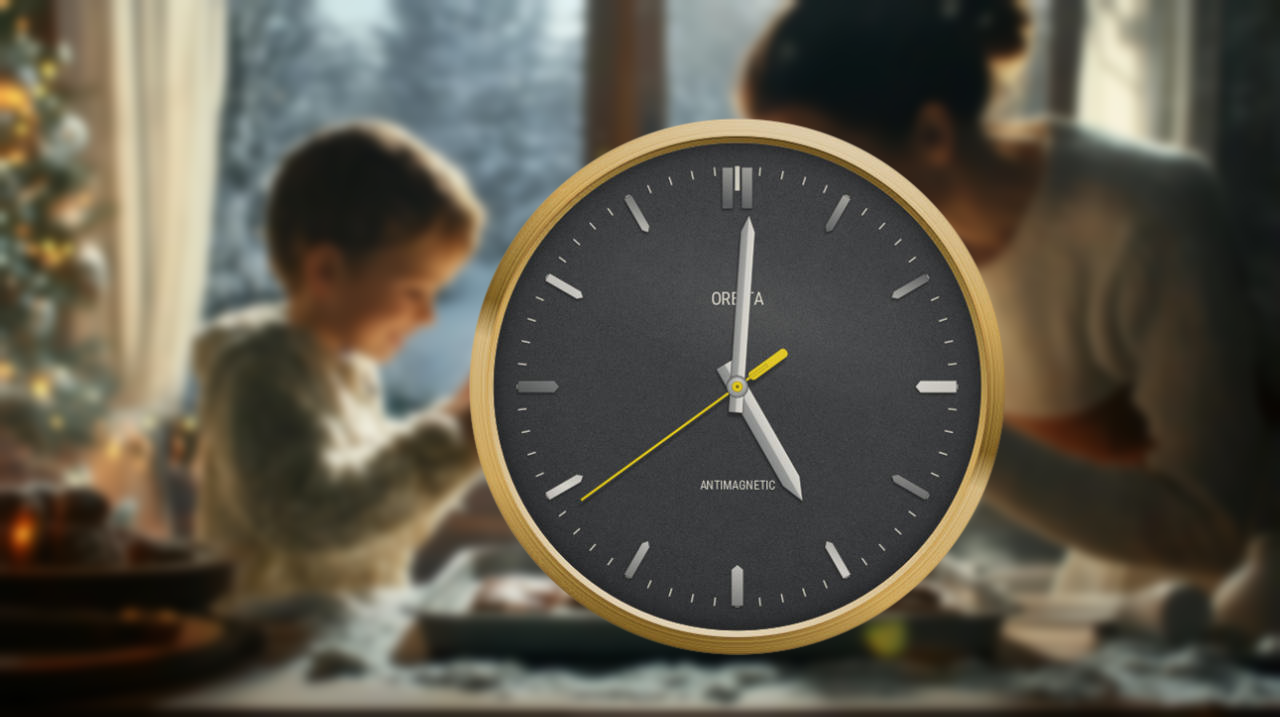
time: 5:00:39
